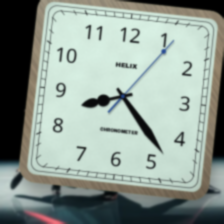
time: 8:23:06
